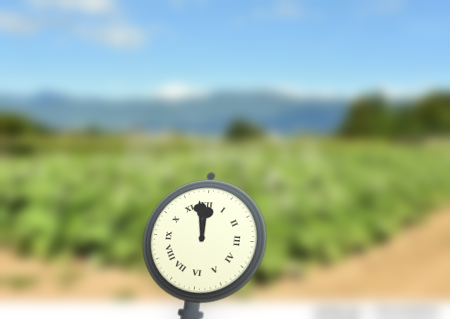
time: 11:58
